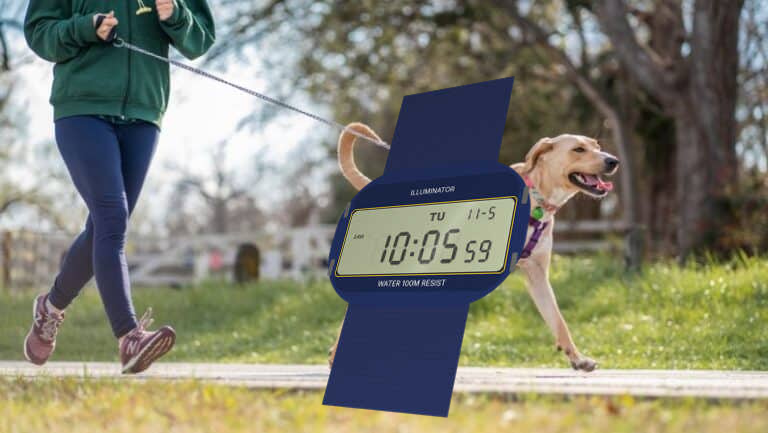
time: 10:05:59
